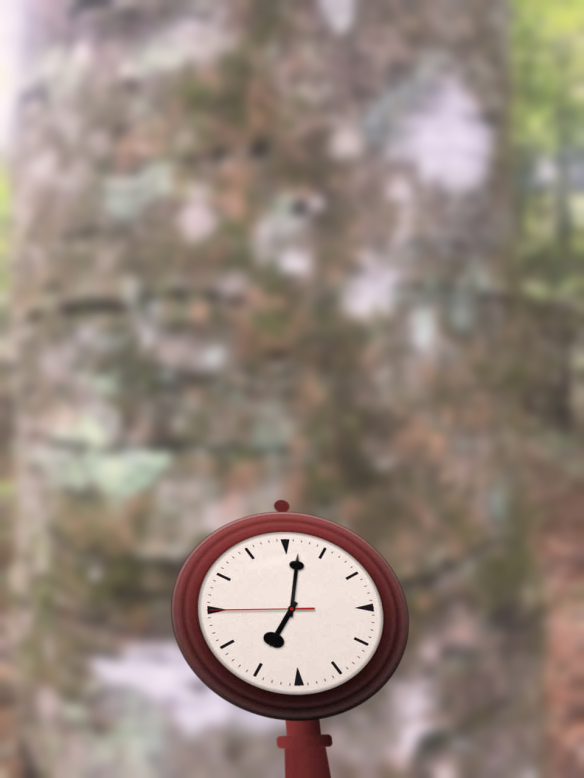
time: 7:01:45
